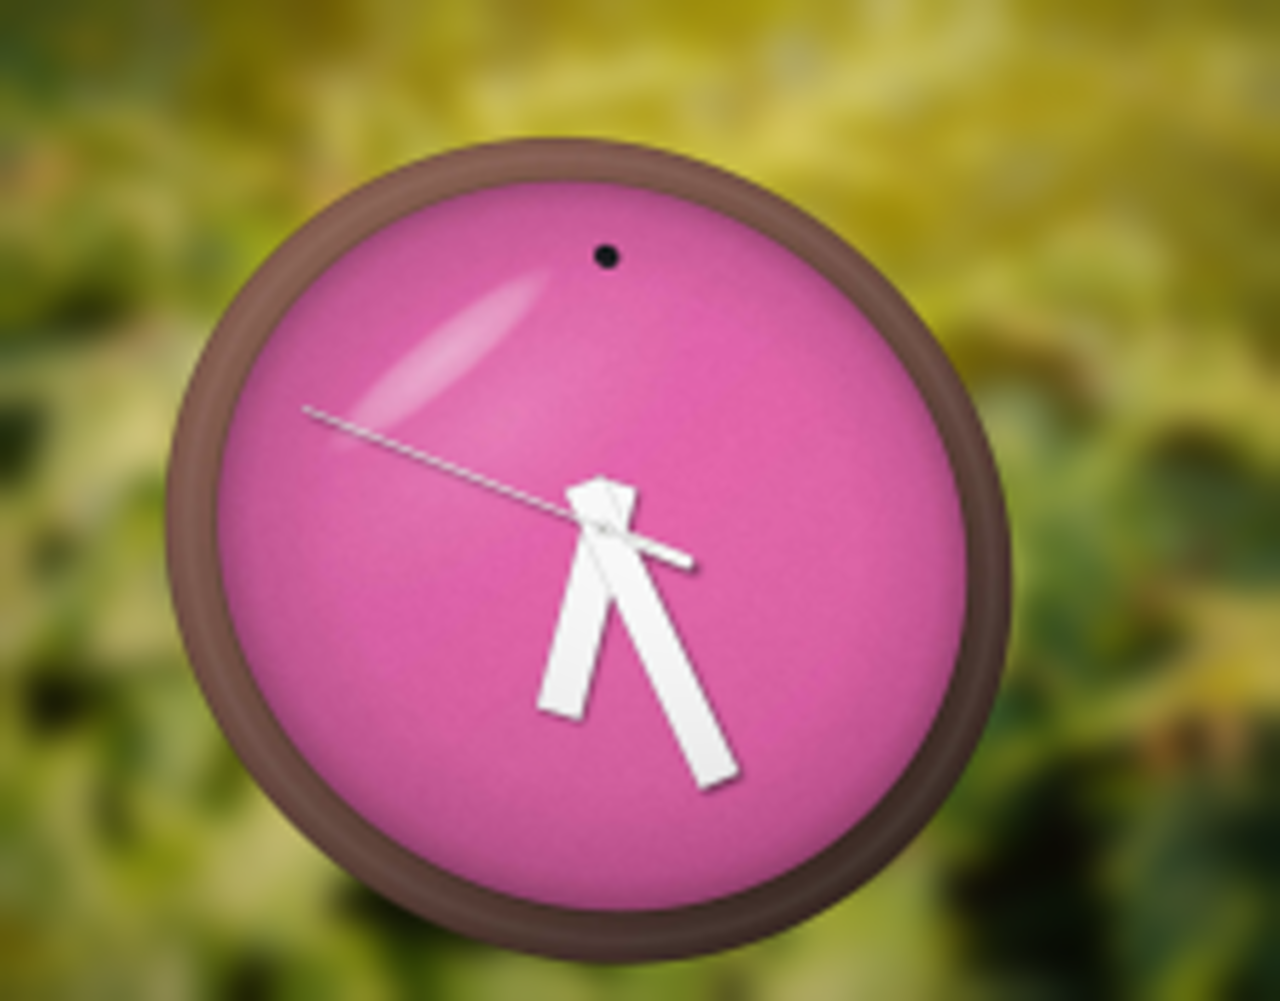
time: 6:25:48
